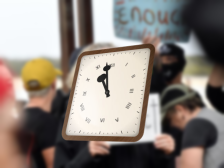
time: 10:58
